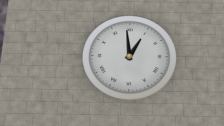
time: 12:59
